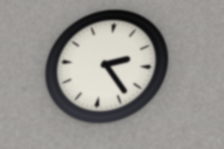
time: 2:23
